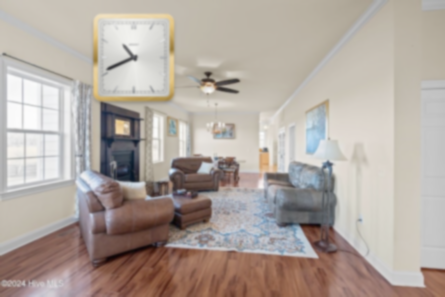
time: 10:41
